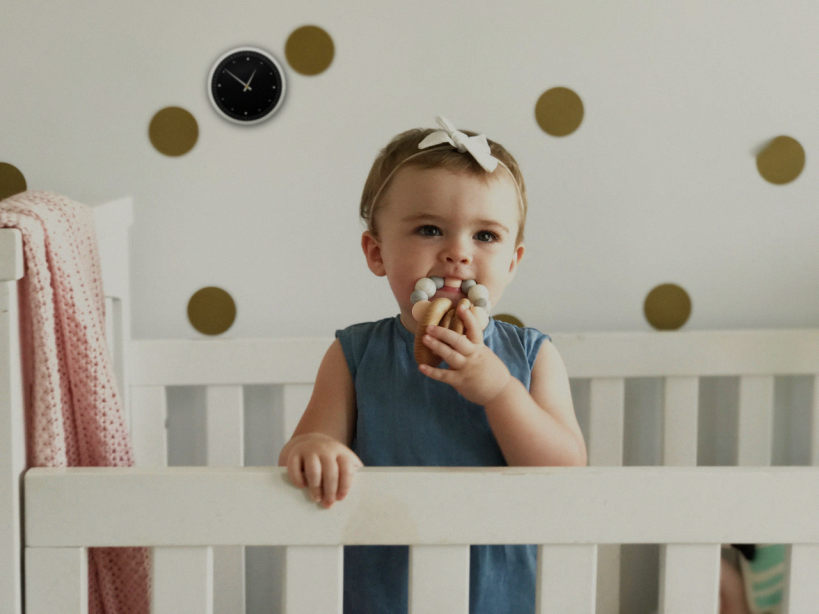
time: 12:51
